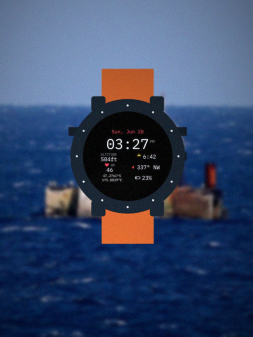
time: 3:27
